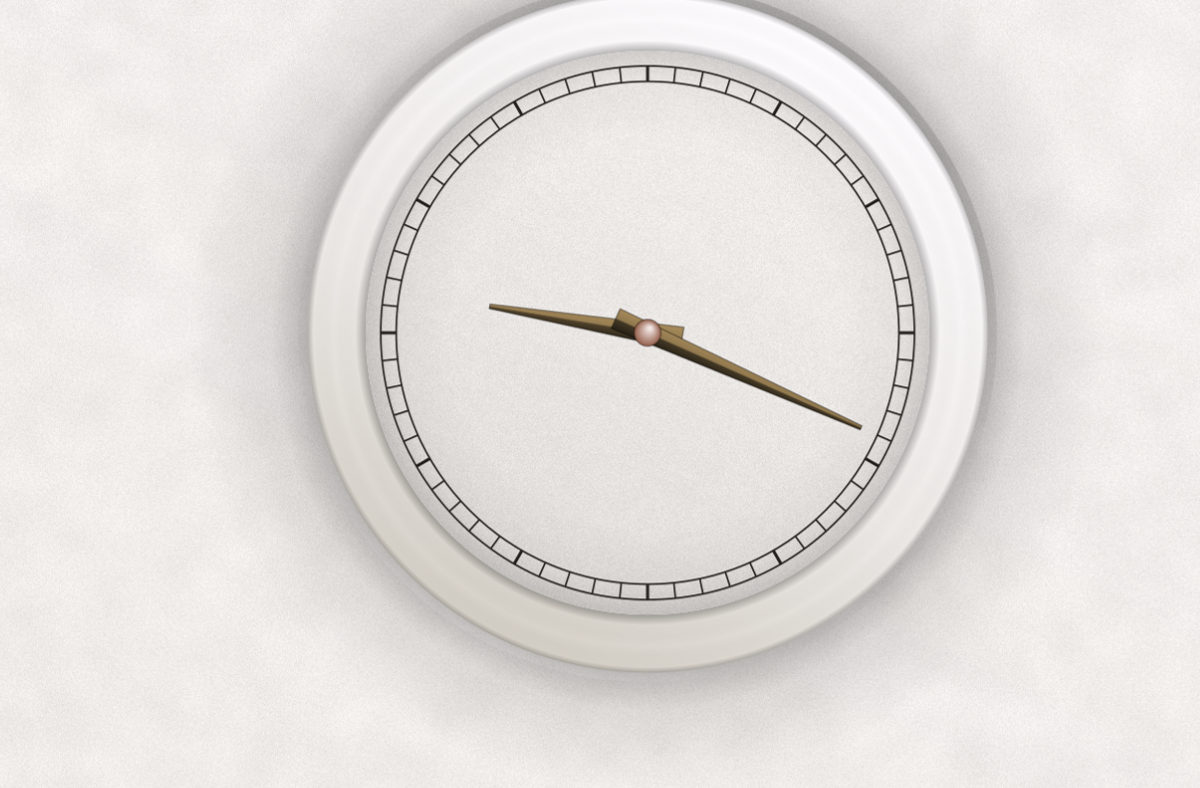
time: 9:19
